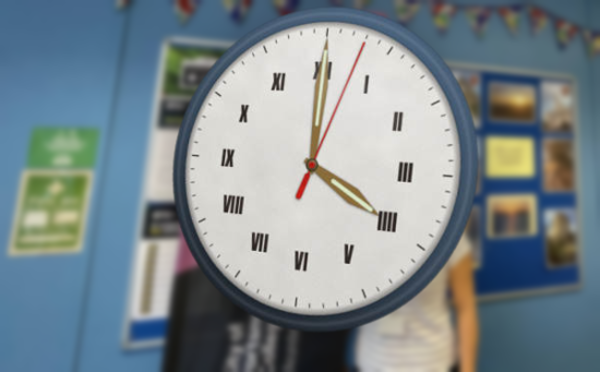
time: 4:00:03
